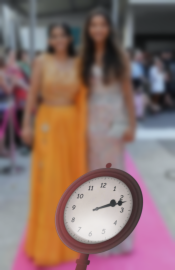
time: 2:12
